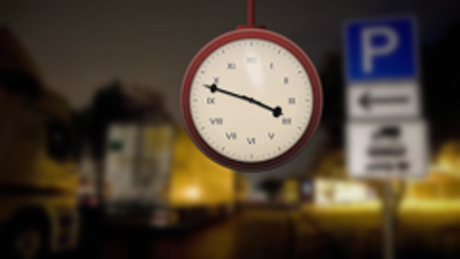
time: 3:48
